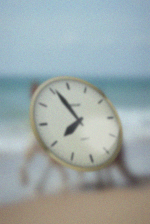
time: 7:56
